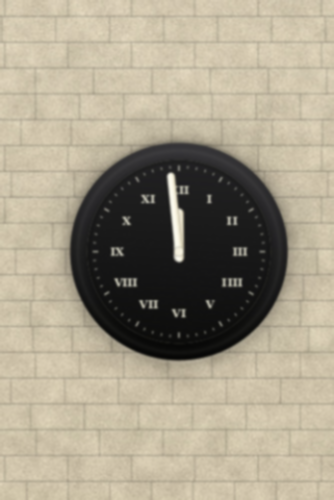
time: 11:59
